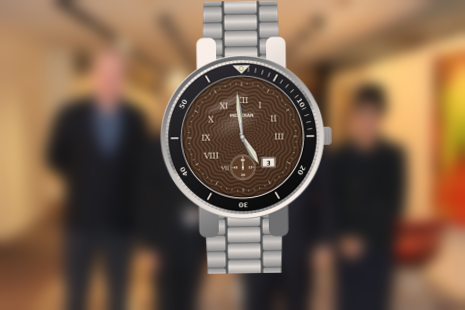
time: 4:59
